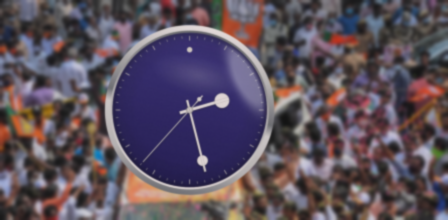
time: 2:27:37
